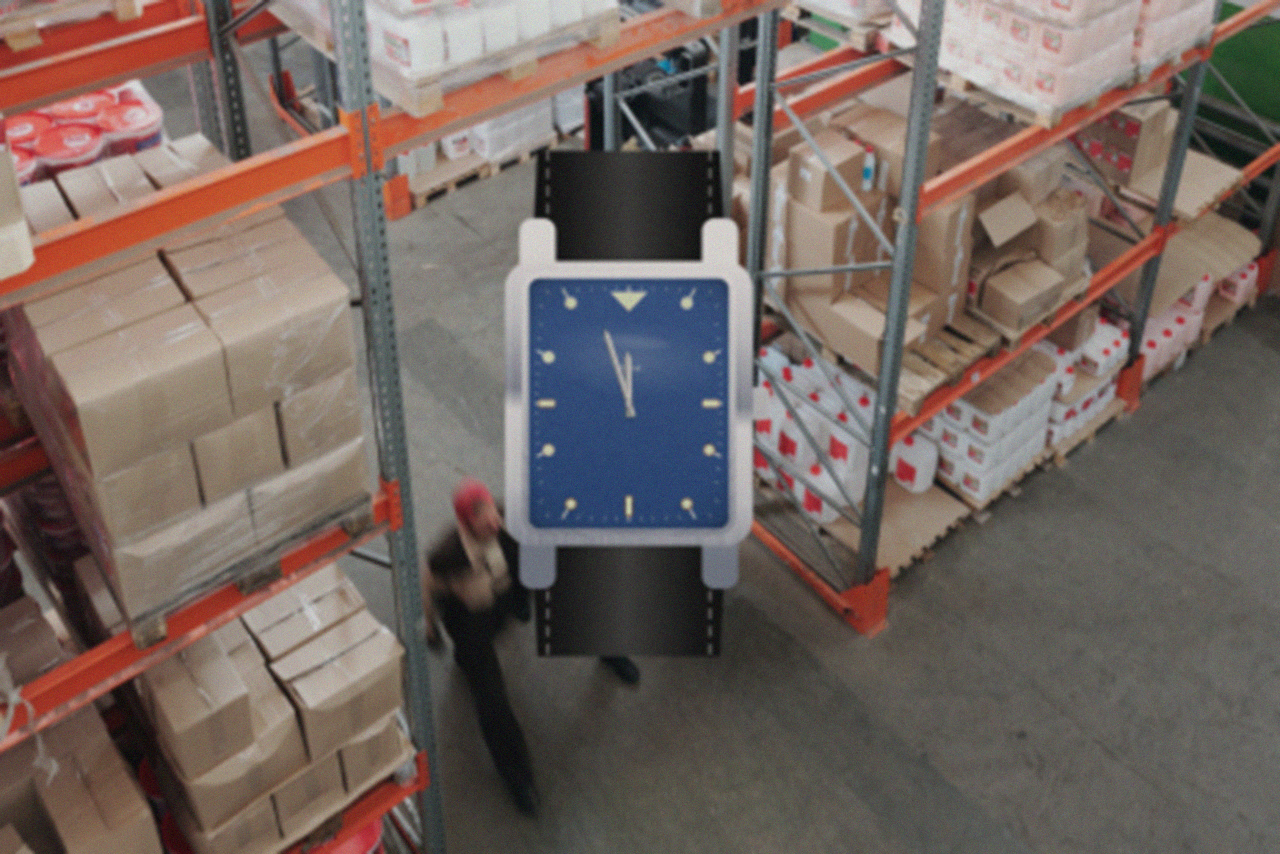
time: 11:57
